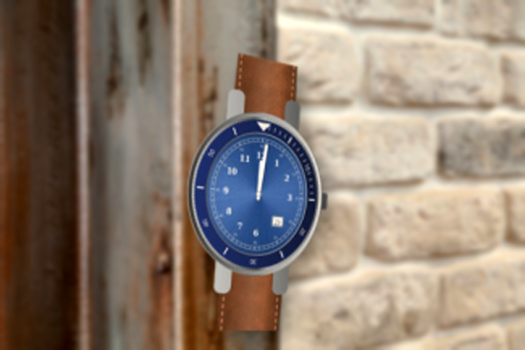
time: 12:01
